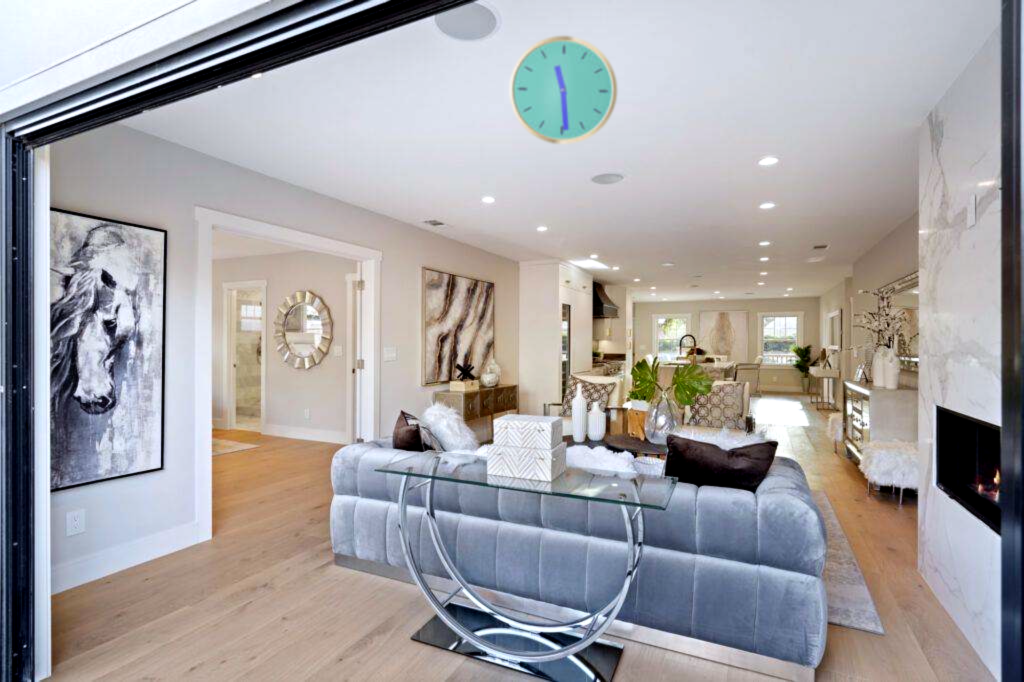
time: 11:29
